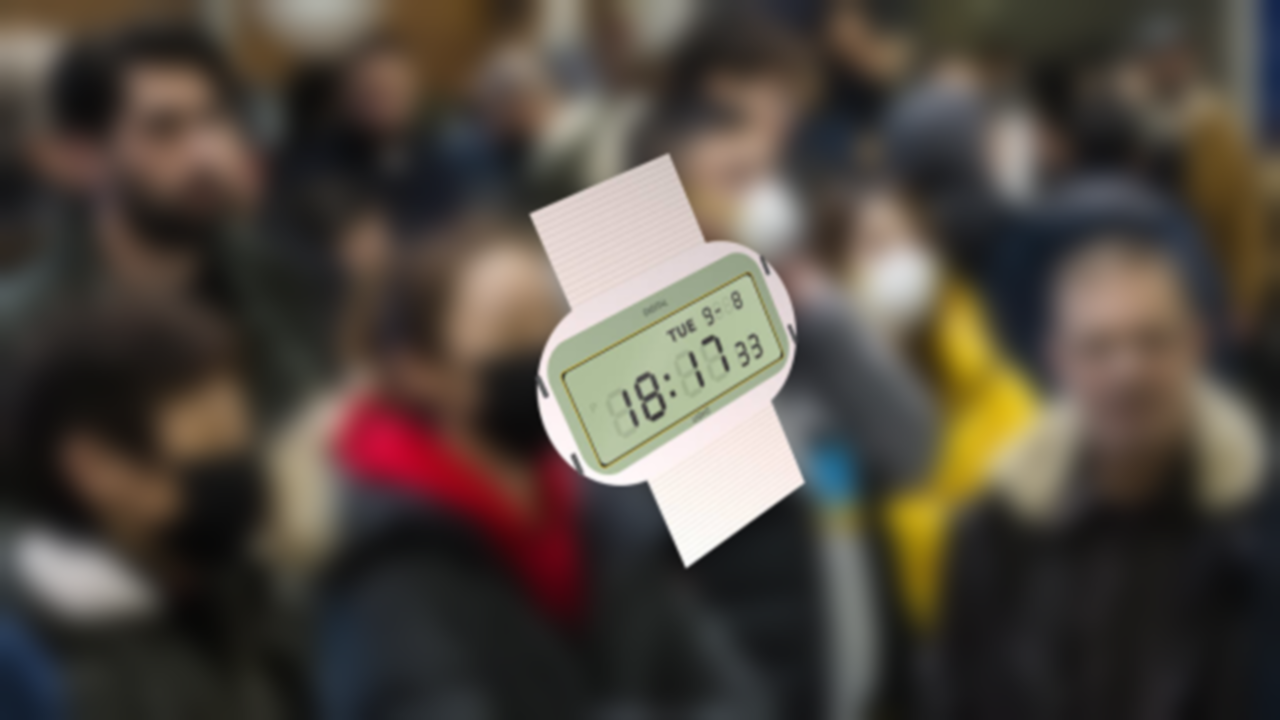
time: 18:17:33
